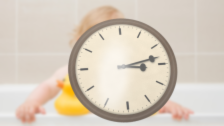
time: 3:13
